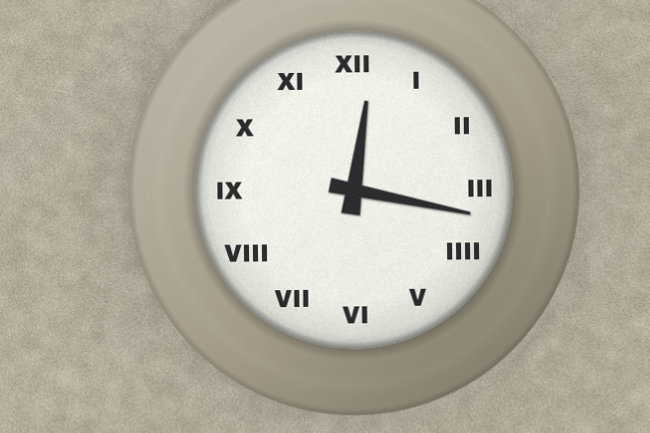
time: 12:17
